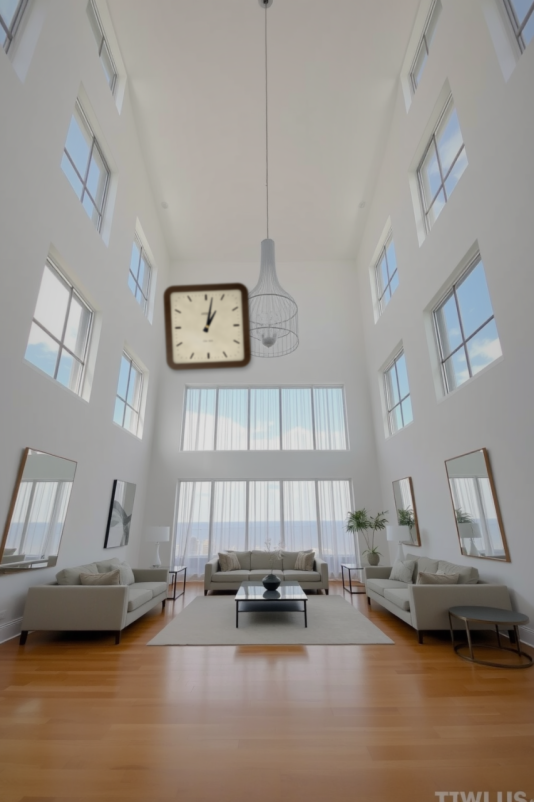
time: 1:02
